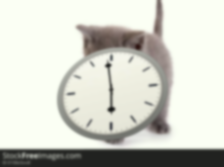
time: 5:59
